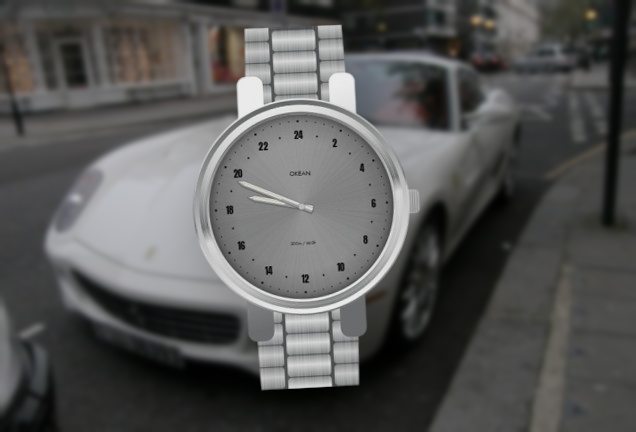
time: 18:49
